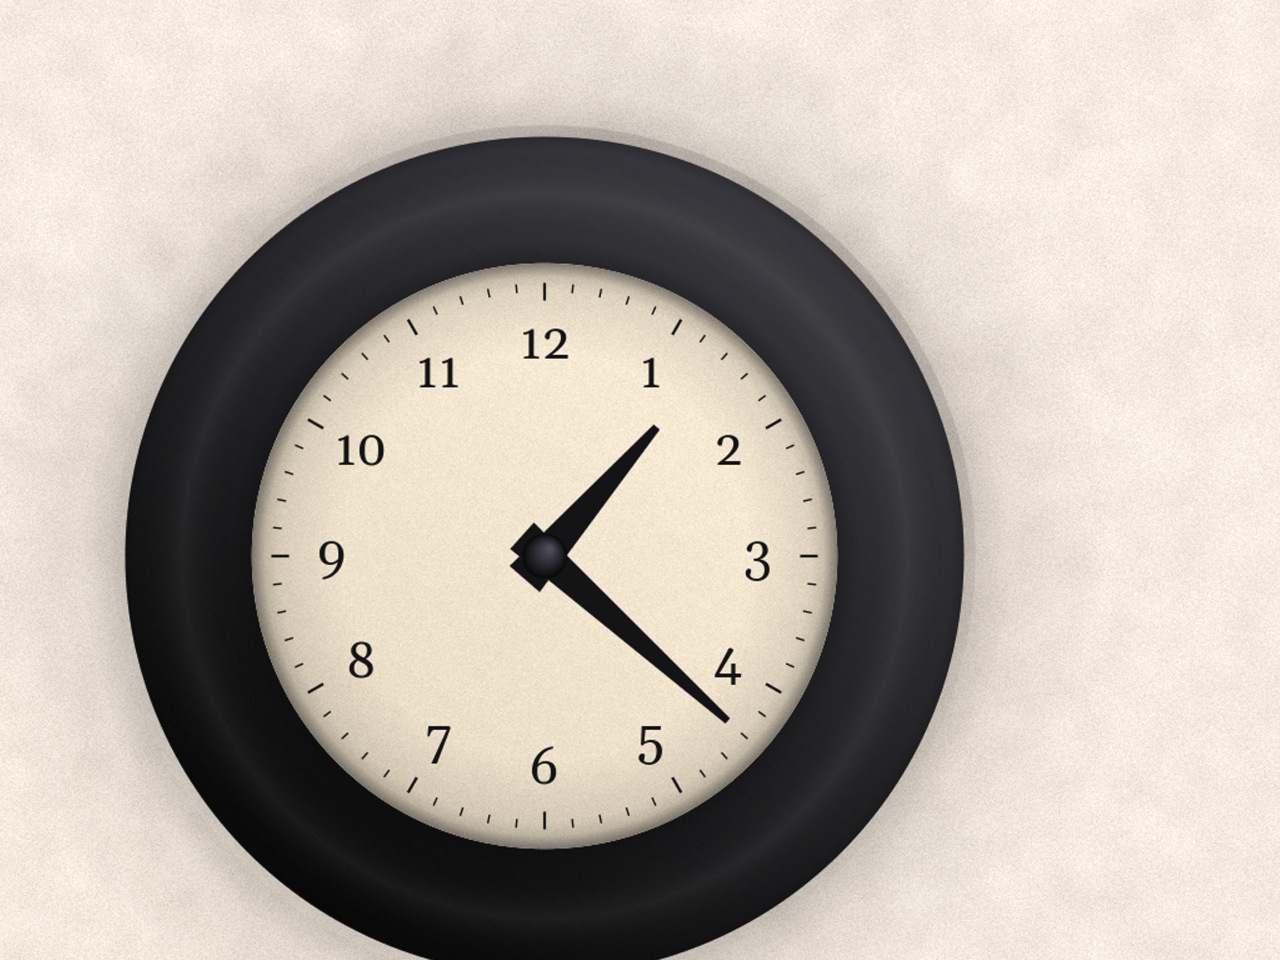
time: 1:22
